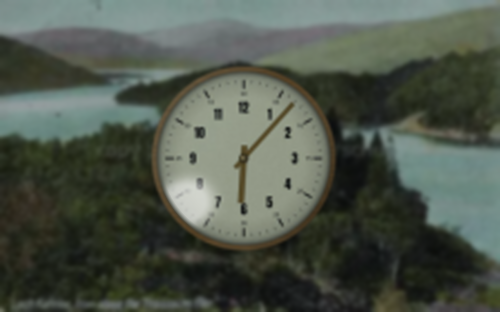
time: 6:07
